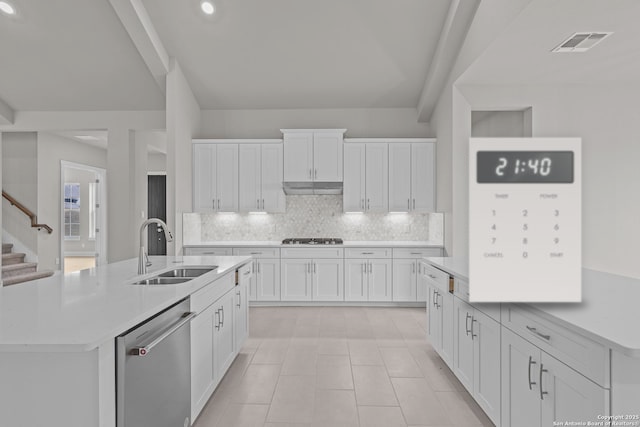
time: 21:40
